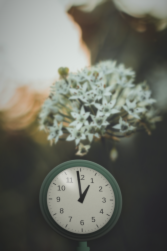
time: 12:59
